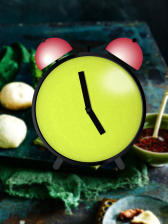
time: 4:58
